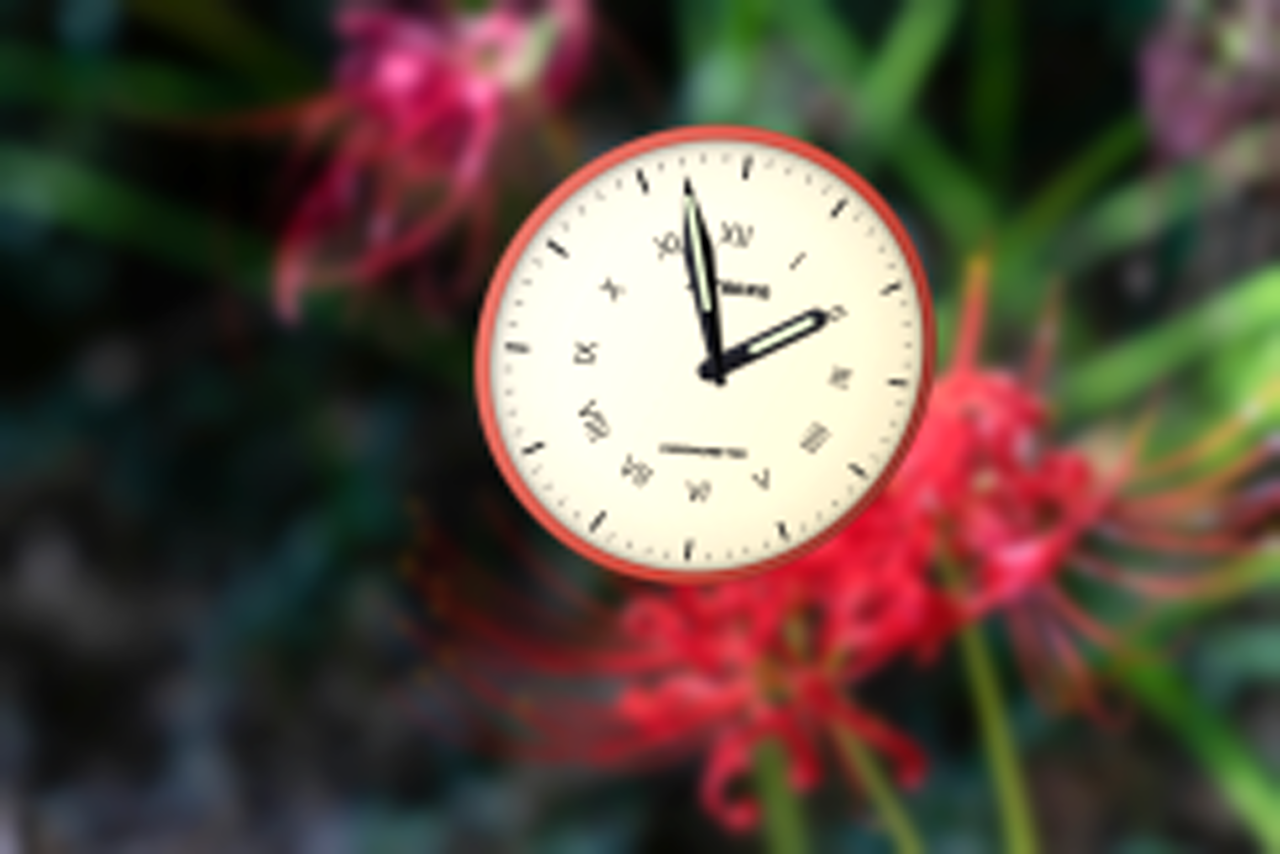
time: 1:57
